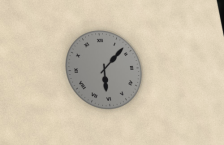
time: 6:08
